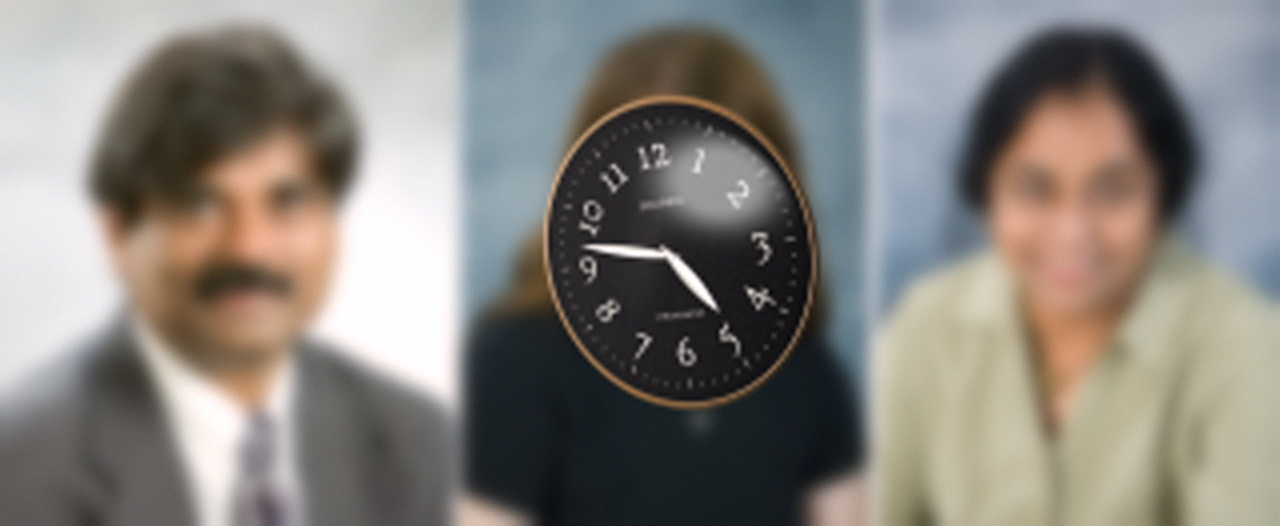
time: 4:47
